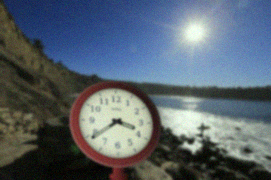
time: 3:39
